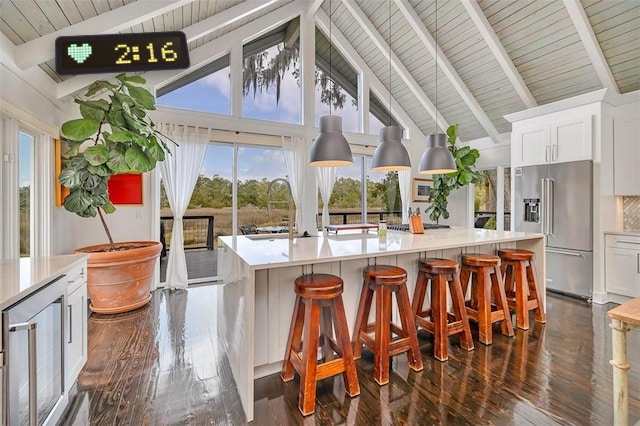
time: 2:16
